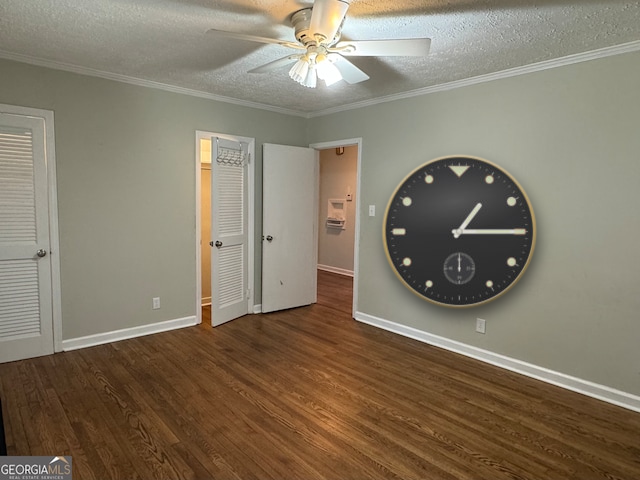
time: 1:15
